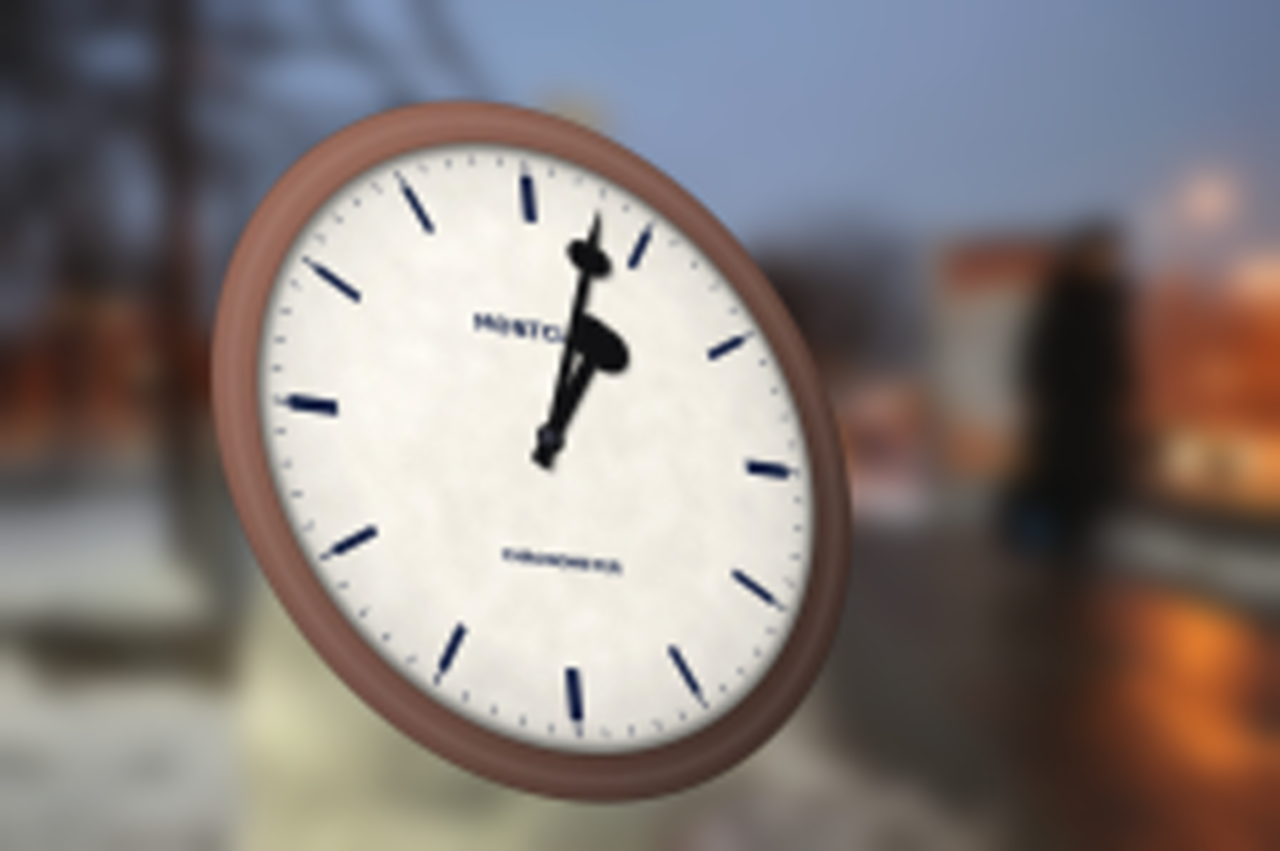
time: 1:03
